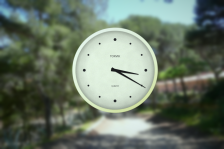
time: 3:20
